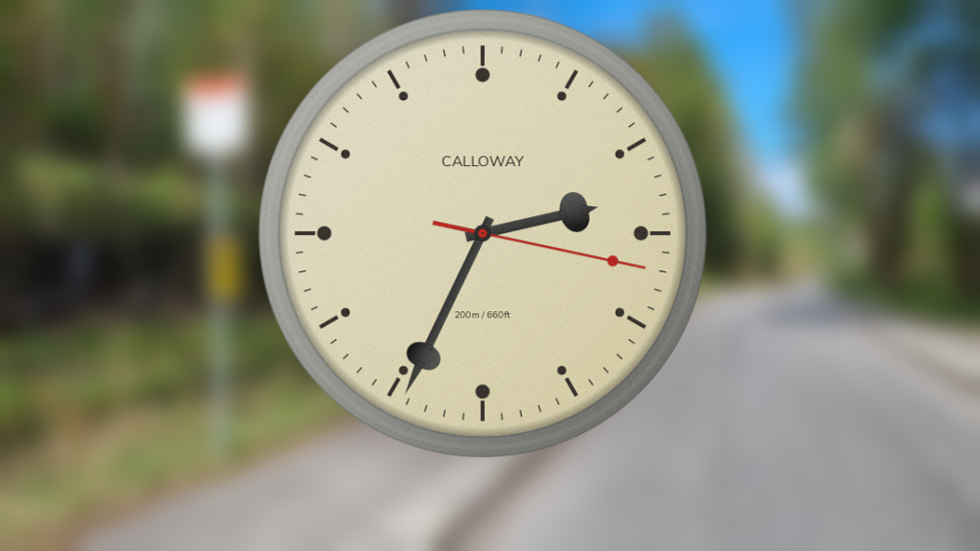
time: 2:34:17
